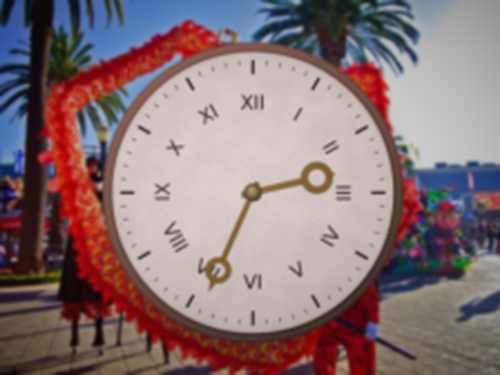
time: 2:34
